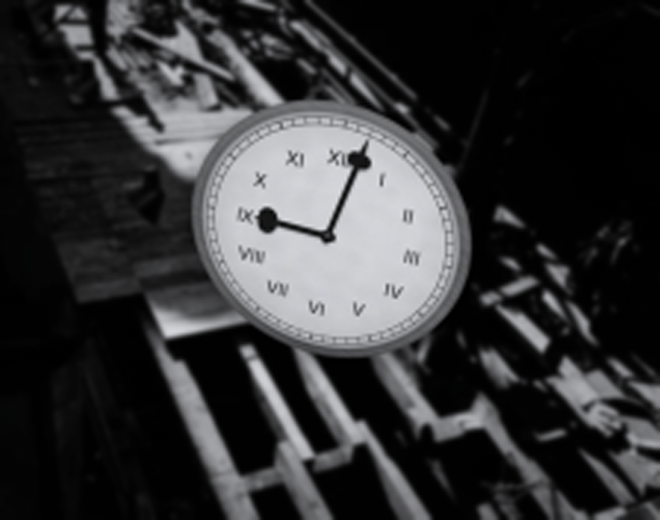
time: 9:02
